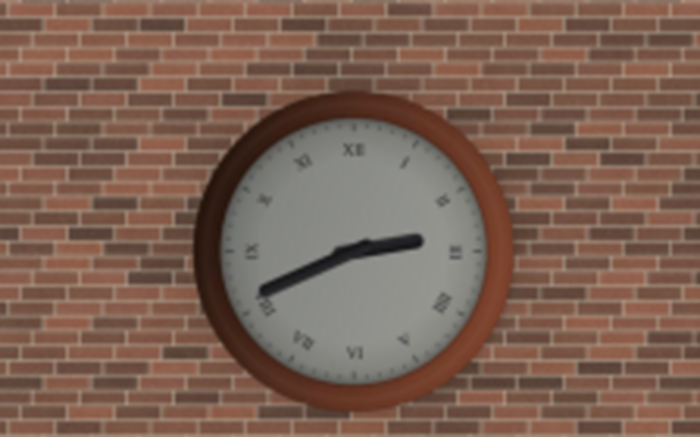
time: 2:41
